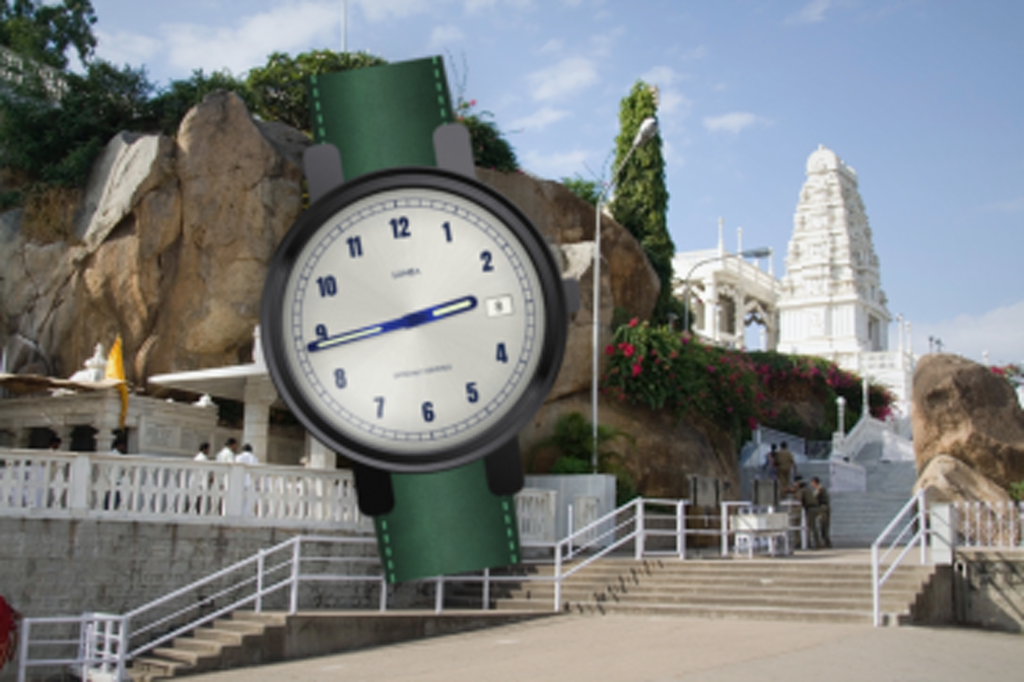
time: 2:44
